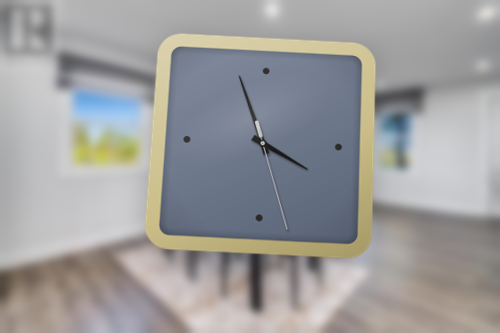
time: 3:56:27
